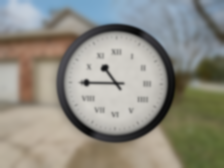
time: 10:45
